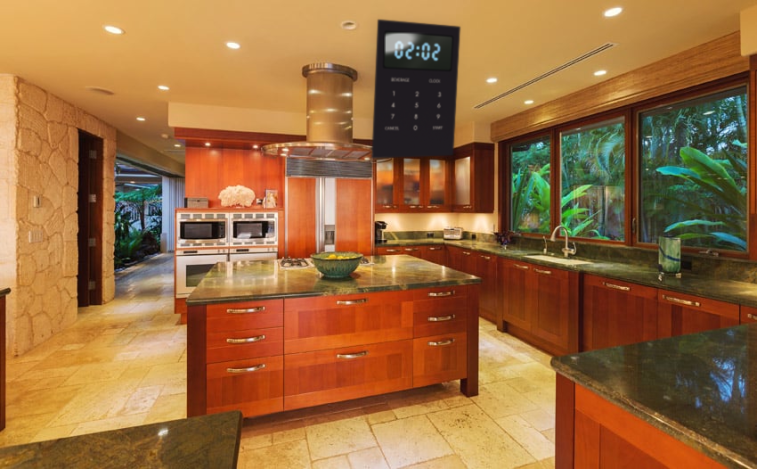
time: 2:02
